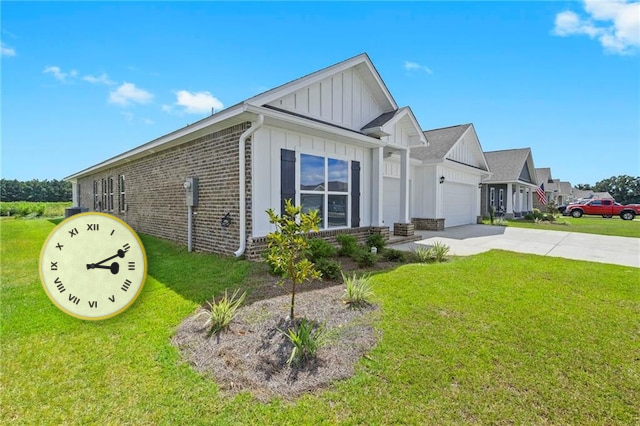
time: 3:11
